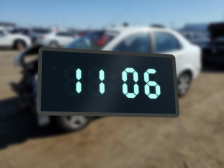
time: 11:06
